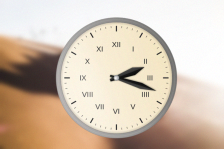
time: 2:18
